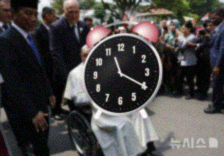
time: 11:20
